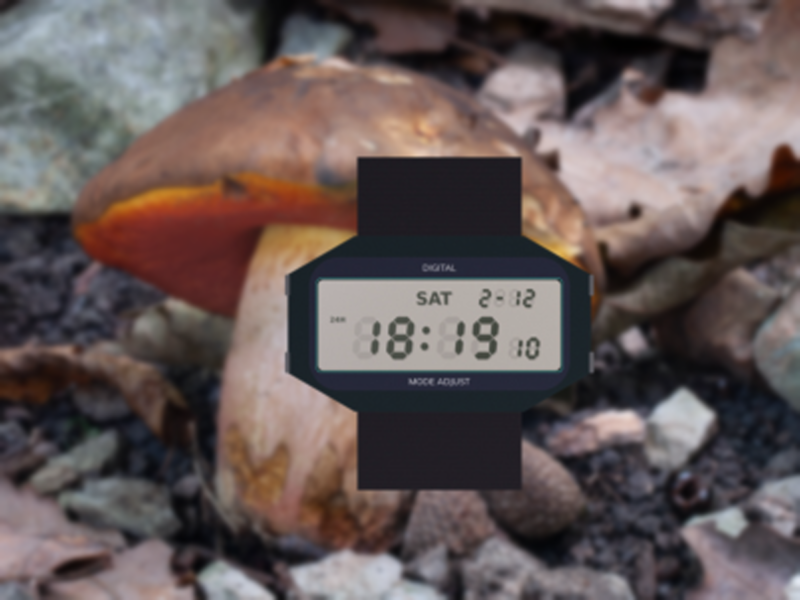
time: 18:19:10
